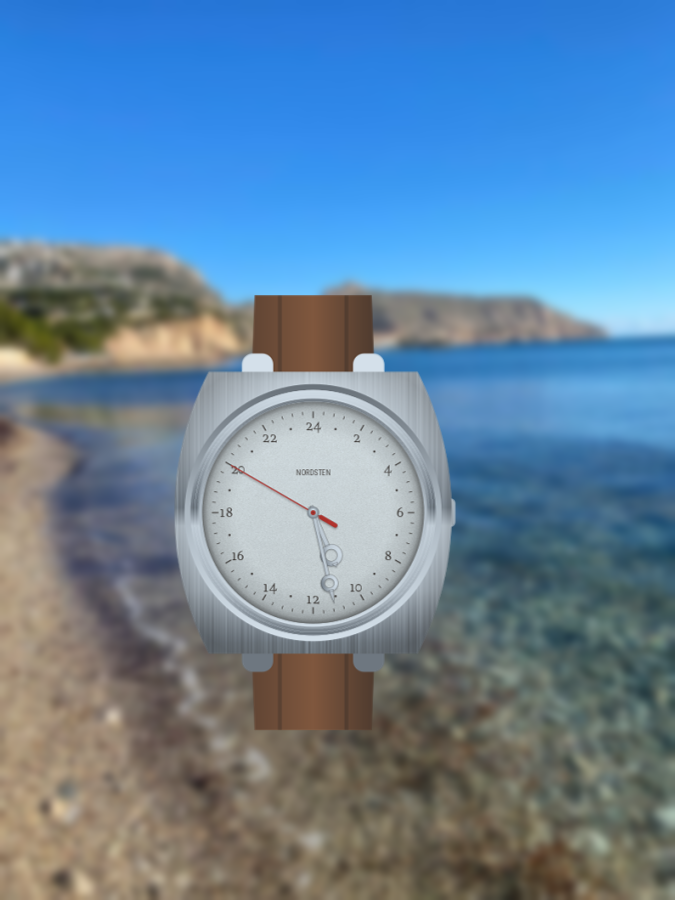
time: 10:27:50
